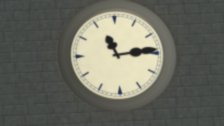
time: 11:14
